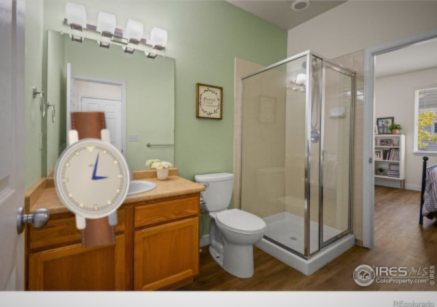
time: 3:03
